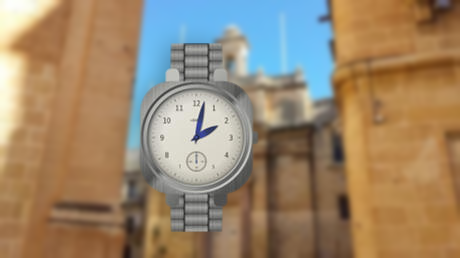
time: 2:02
